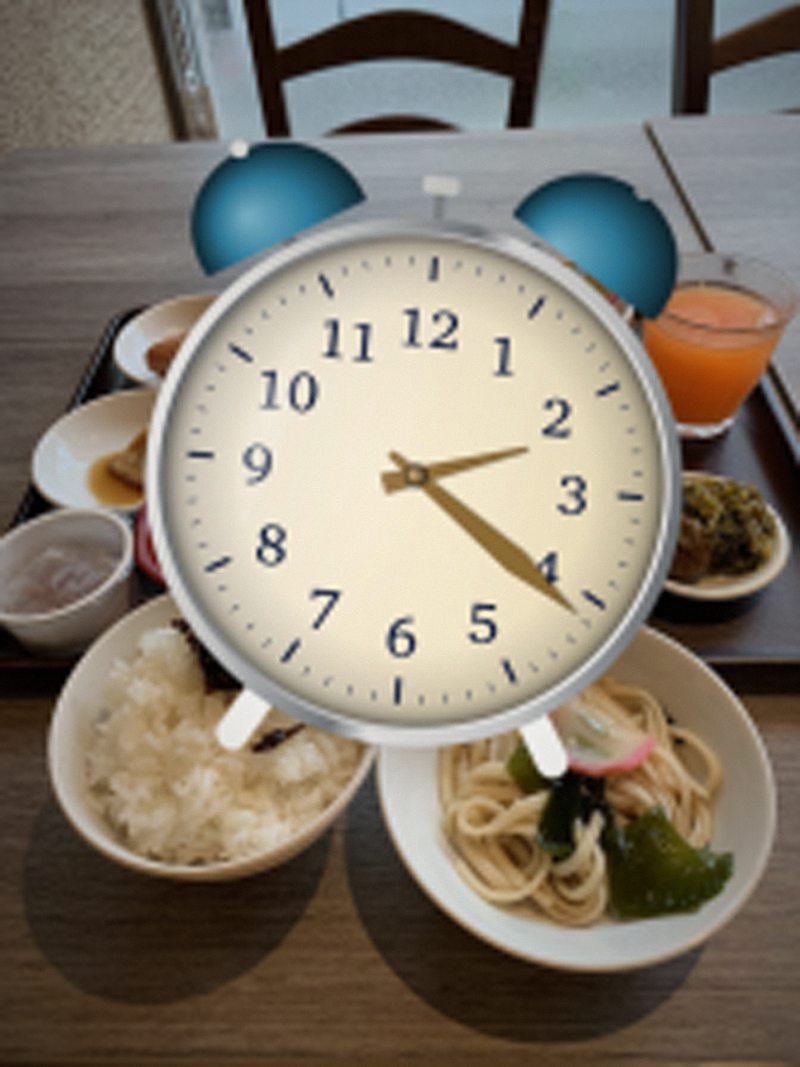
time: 2:21
